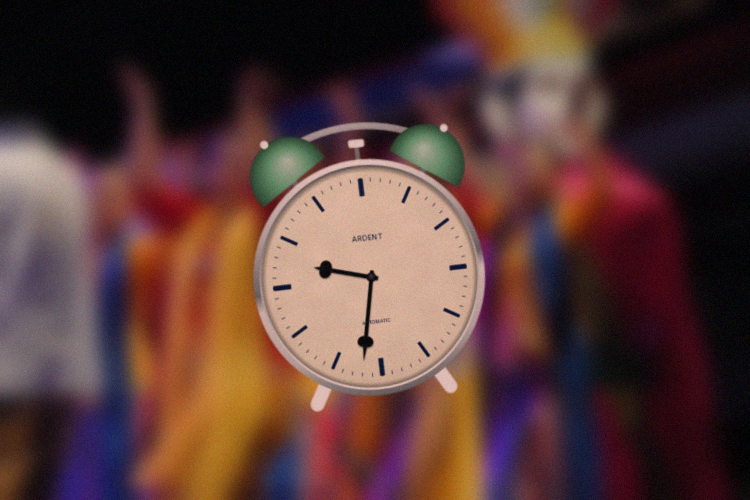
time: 9:32
